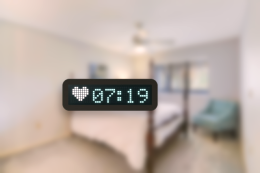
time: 7:19
